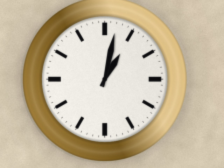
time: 1:02
